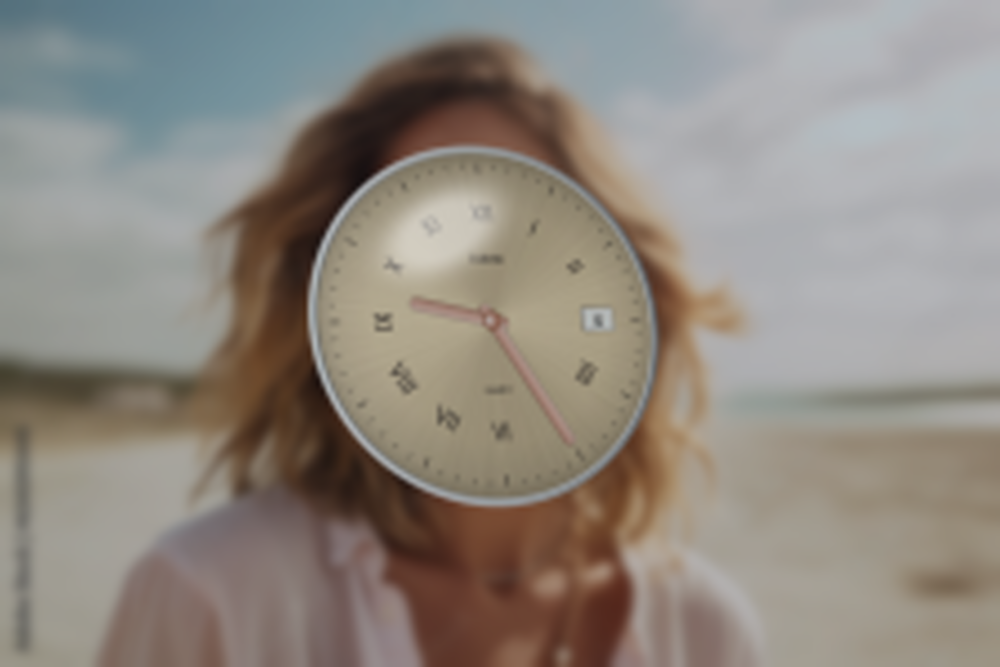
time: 9:25
